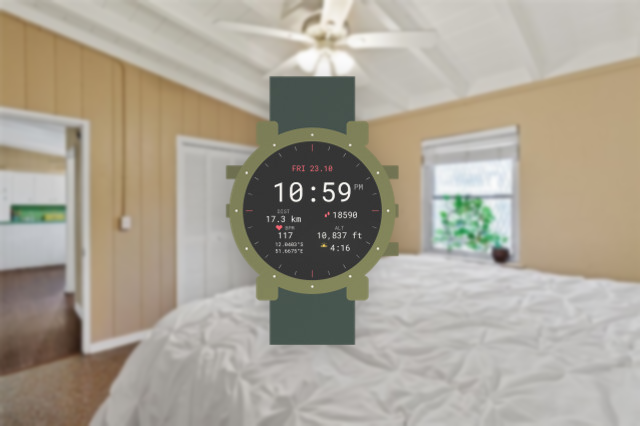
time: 10:59
